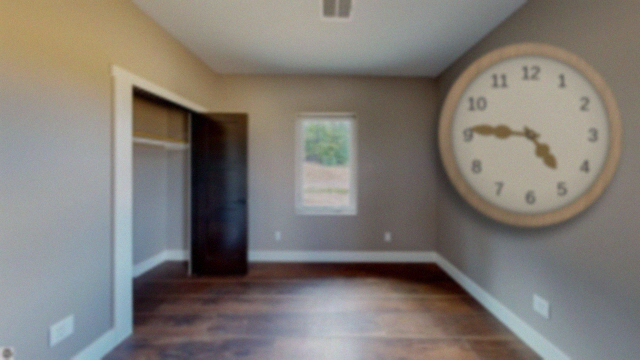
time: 4:46
